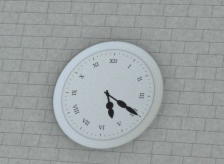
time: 5:20
